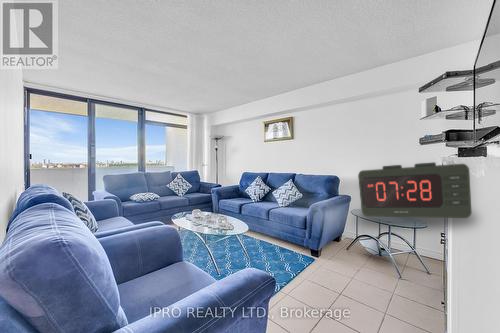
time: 7:28
